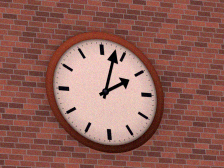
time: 2:03
